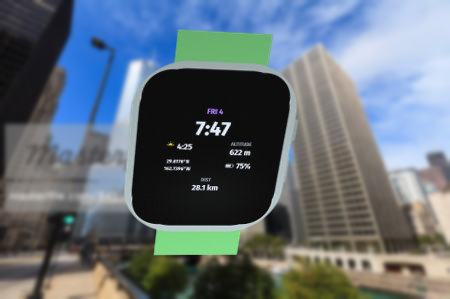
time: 7:47
